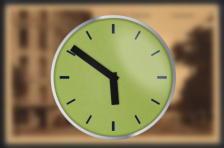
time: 5:51
